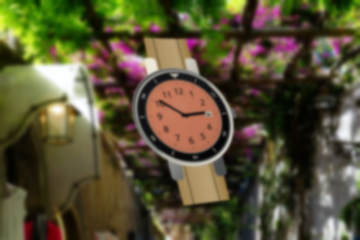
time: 2:51
